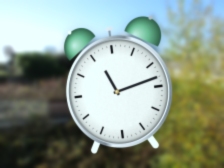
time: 11:13
